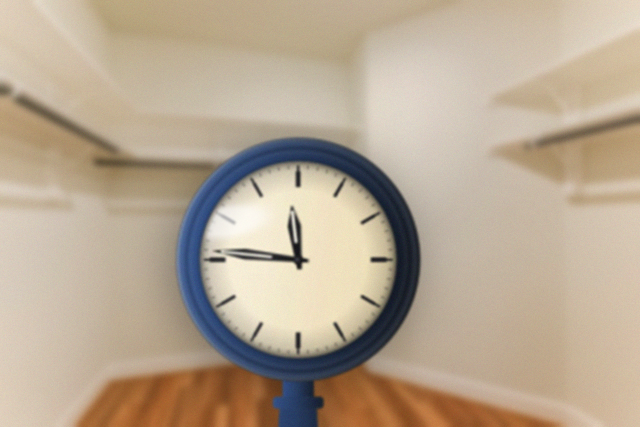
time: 11:46
